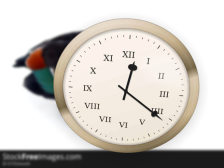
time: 12:21
